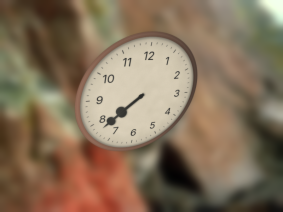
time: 7:38
